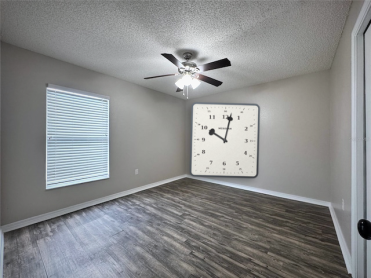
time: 10:02
